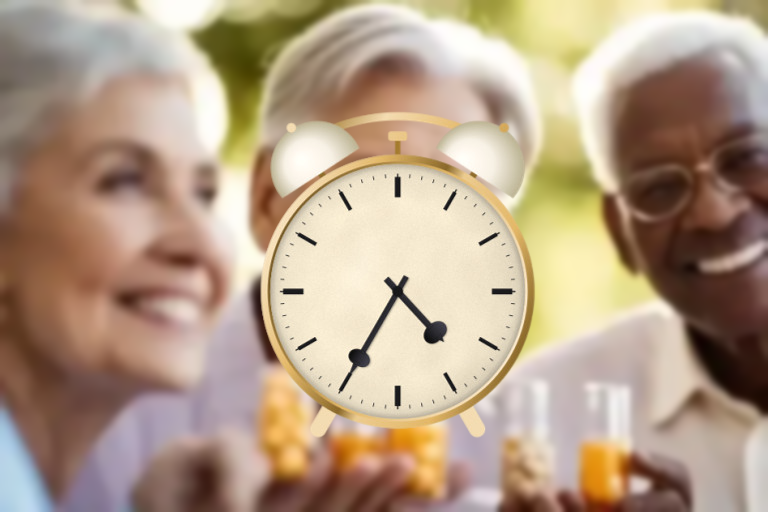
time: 4:35
